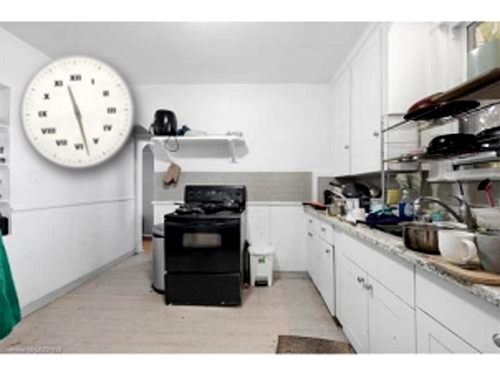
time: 11:28
